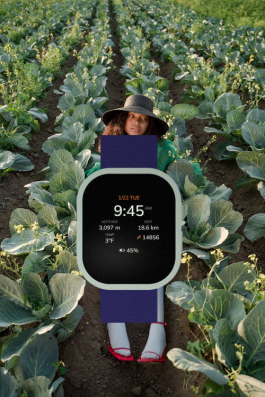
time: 9:45
